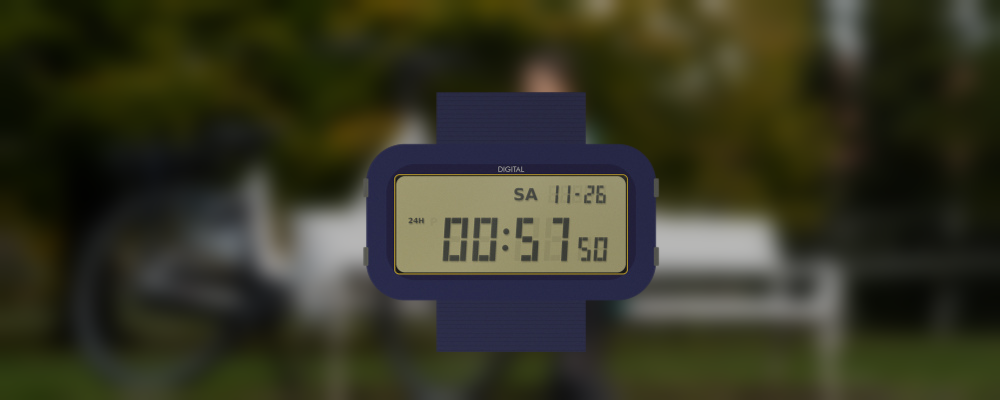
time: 0:57:50
